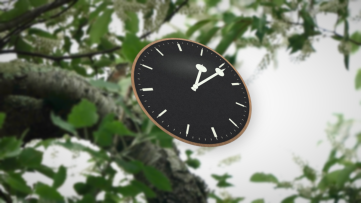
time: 1:11
